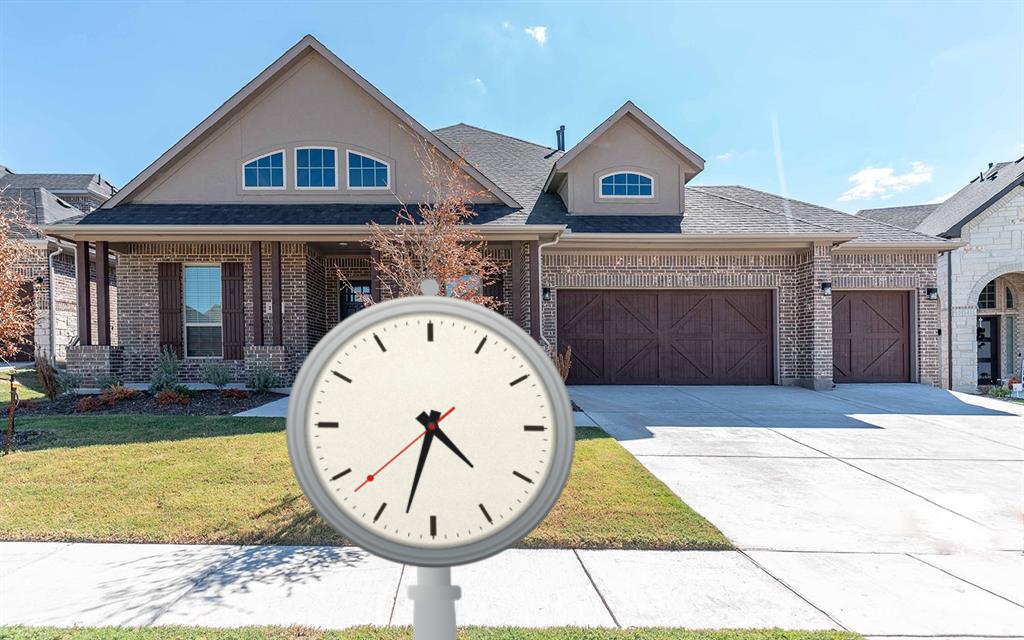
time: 4:32:38
